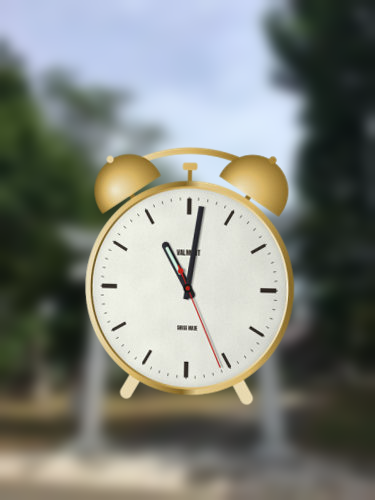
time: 11:01:26
